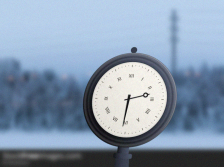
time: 2:31
